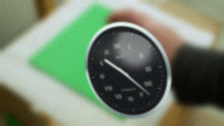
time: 10:23
